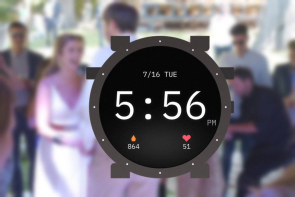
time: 5:56
